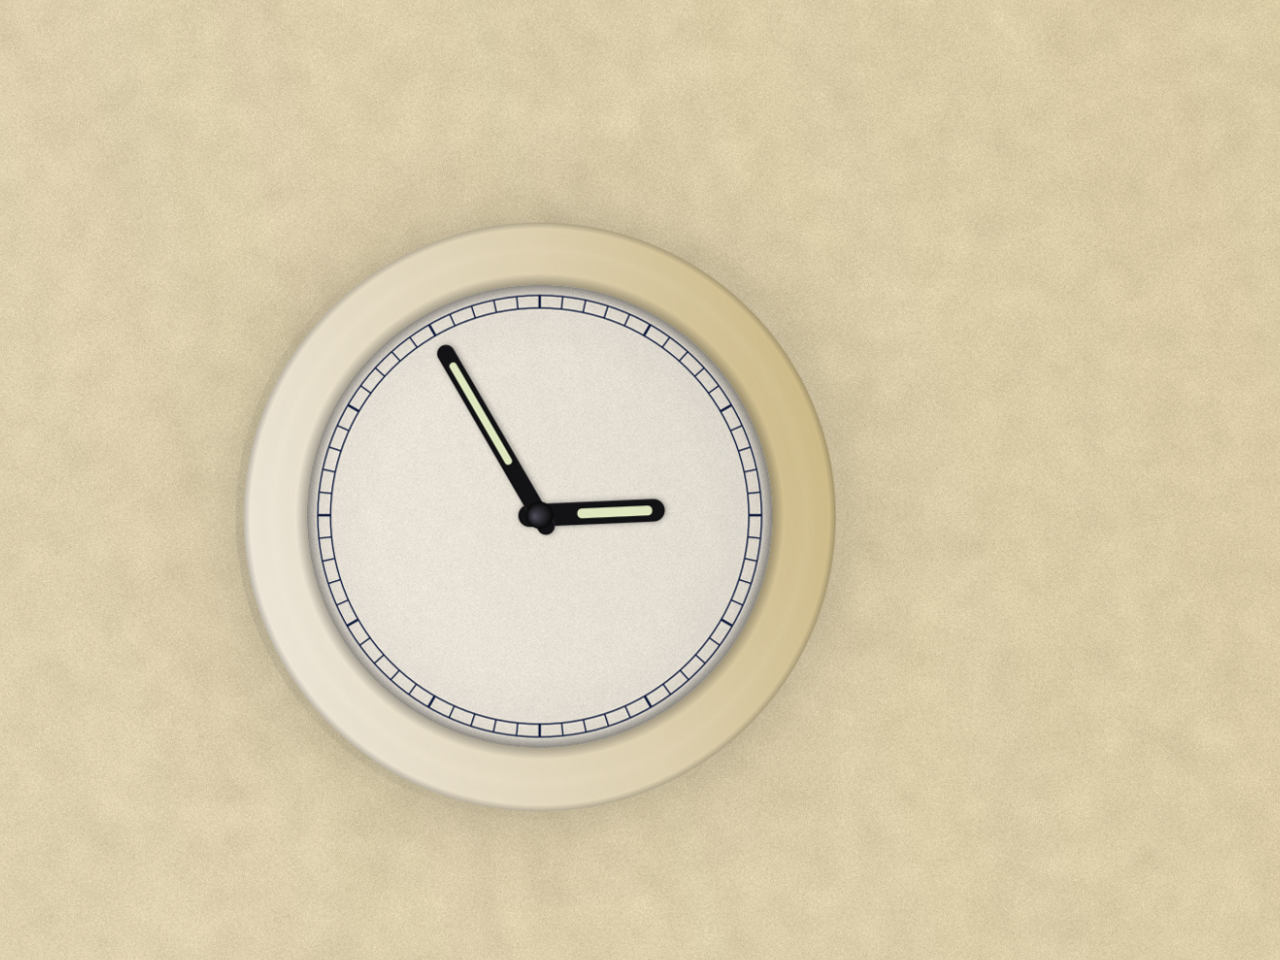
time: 2:55
